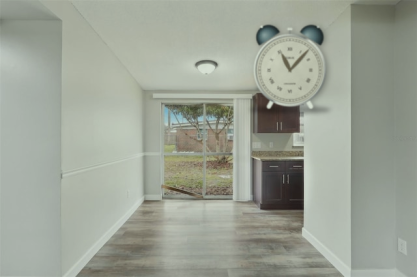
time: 11:07
